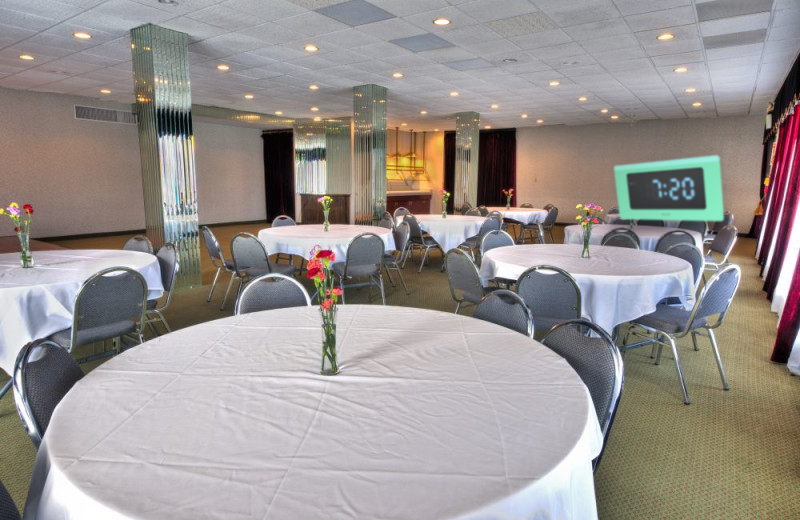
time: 7:20
